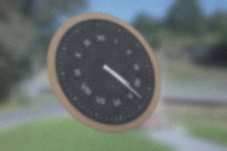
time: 4:23
